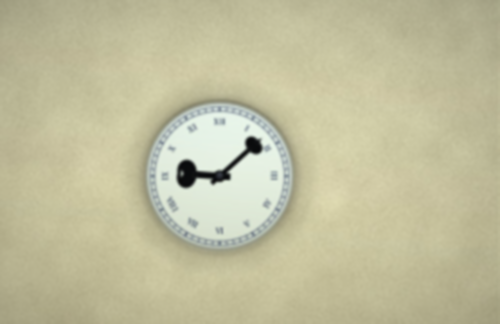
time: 9:08
